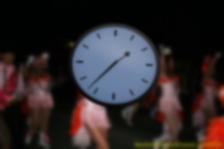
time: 1:37
